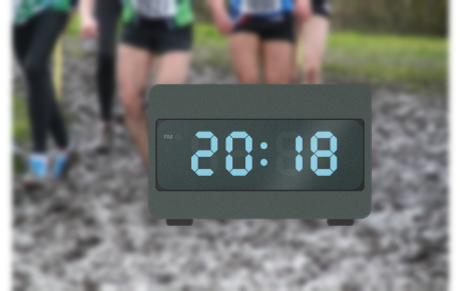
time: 20:18
